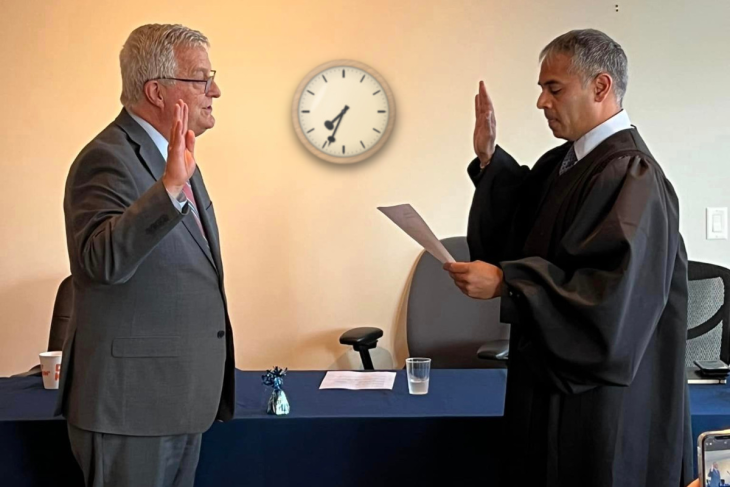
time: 7:34
